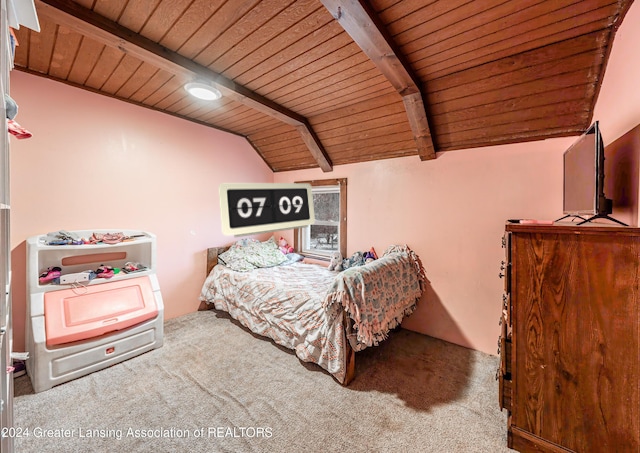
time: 7:09
